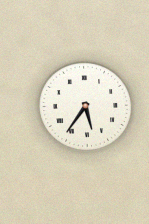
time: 5:36
